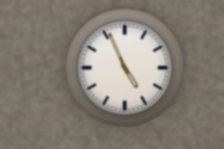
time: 4:56
